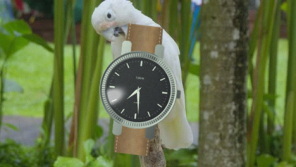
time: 7:29
